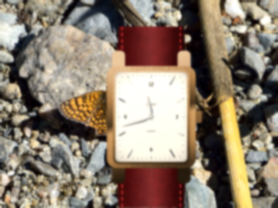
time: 11:42
